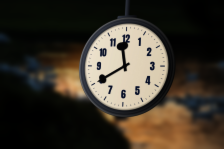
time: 11:40
